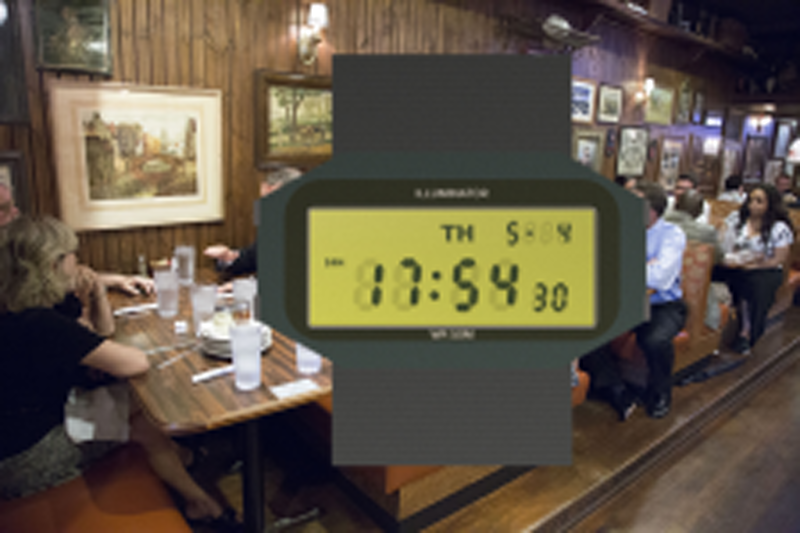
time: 17:54:30
